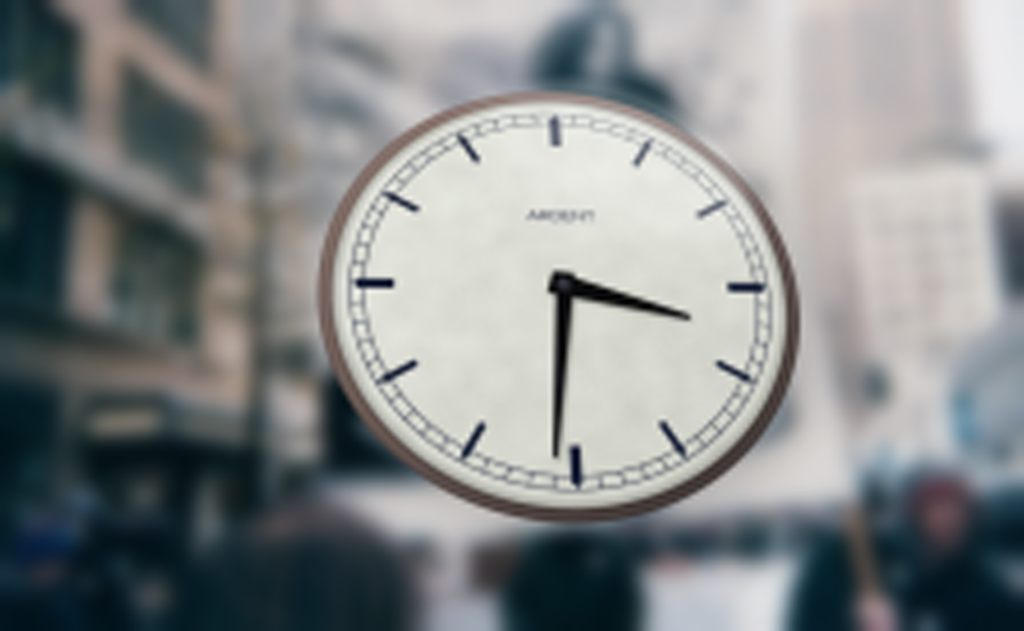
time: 3:31
